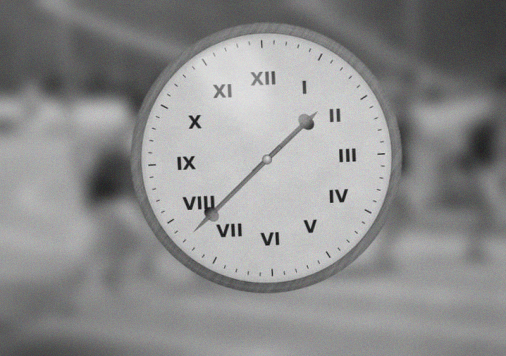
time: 1:38
